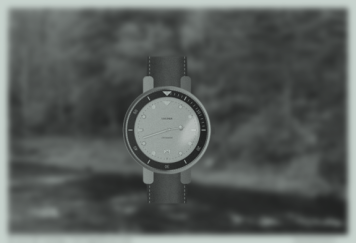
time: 2:42
